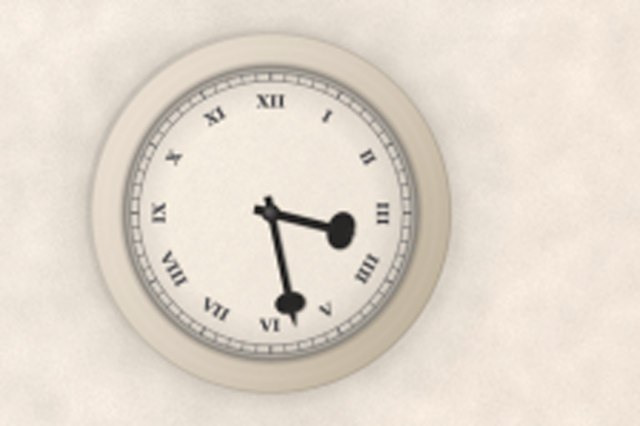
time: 3:28
